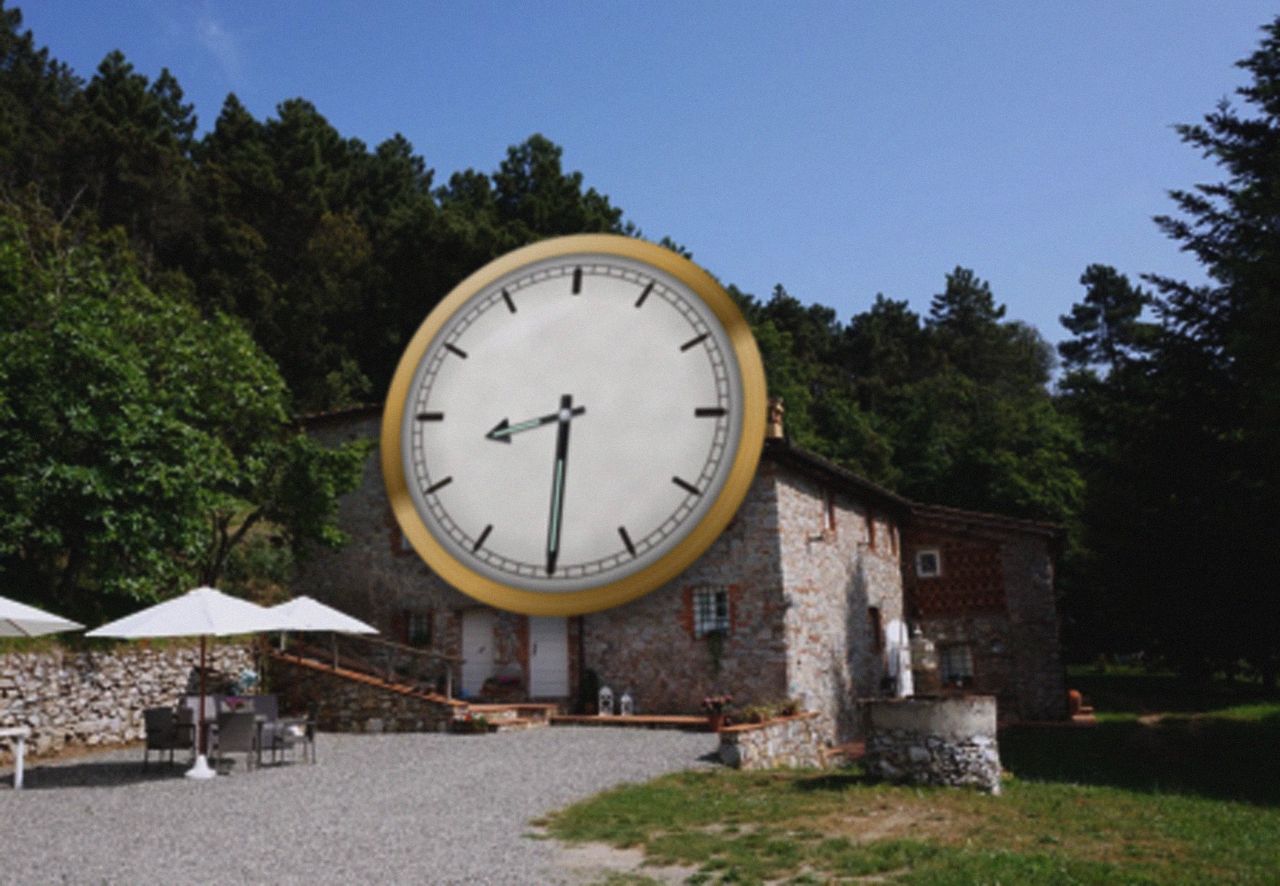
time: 8:30
